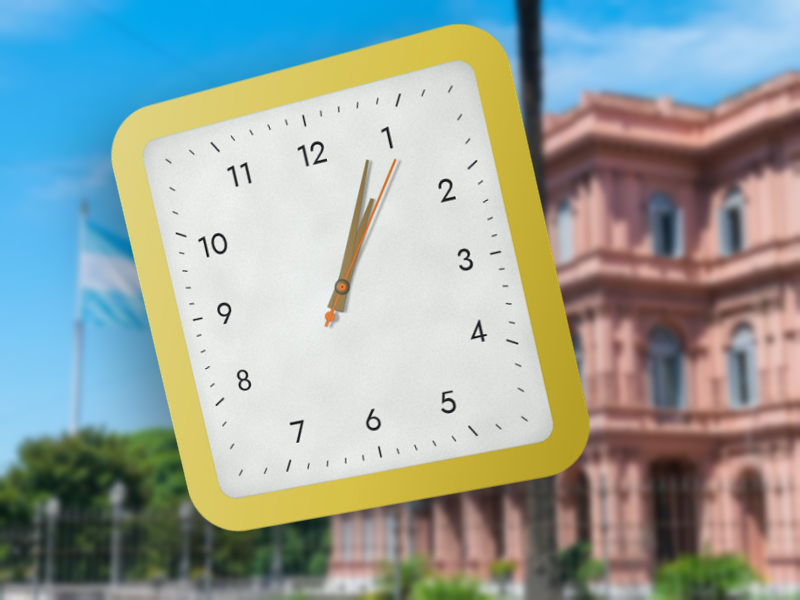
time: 1:04:06
